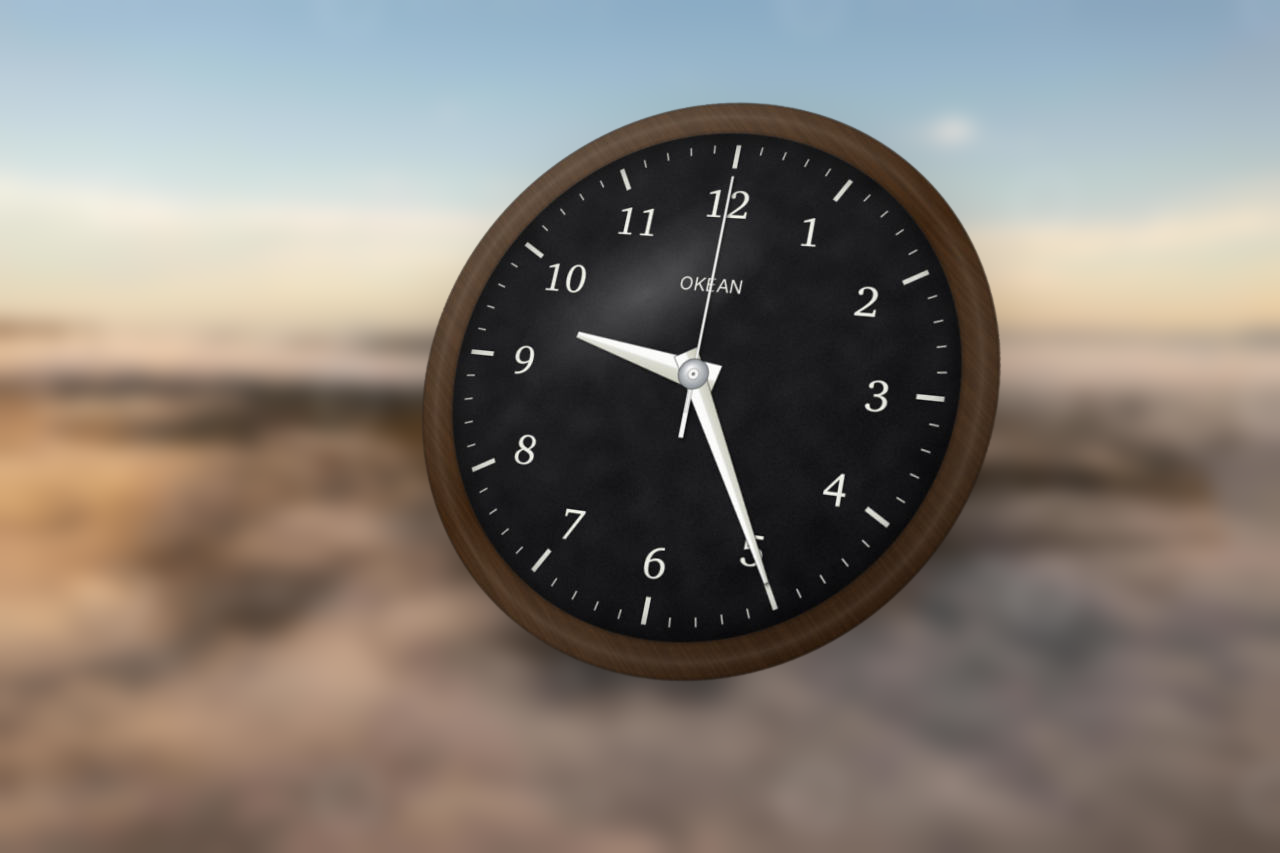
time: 9:25:00
